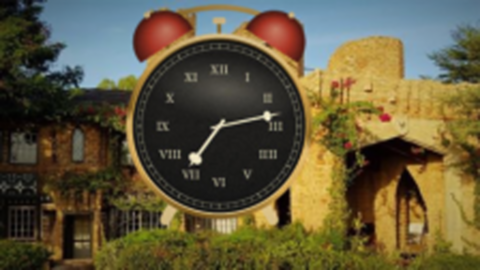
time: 7:13
